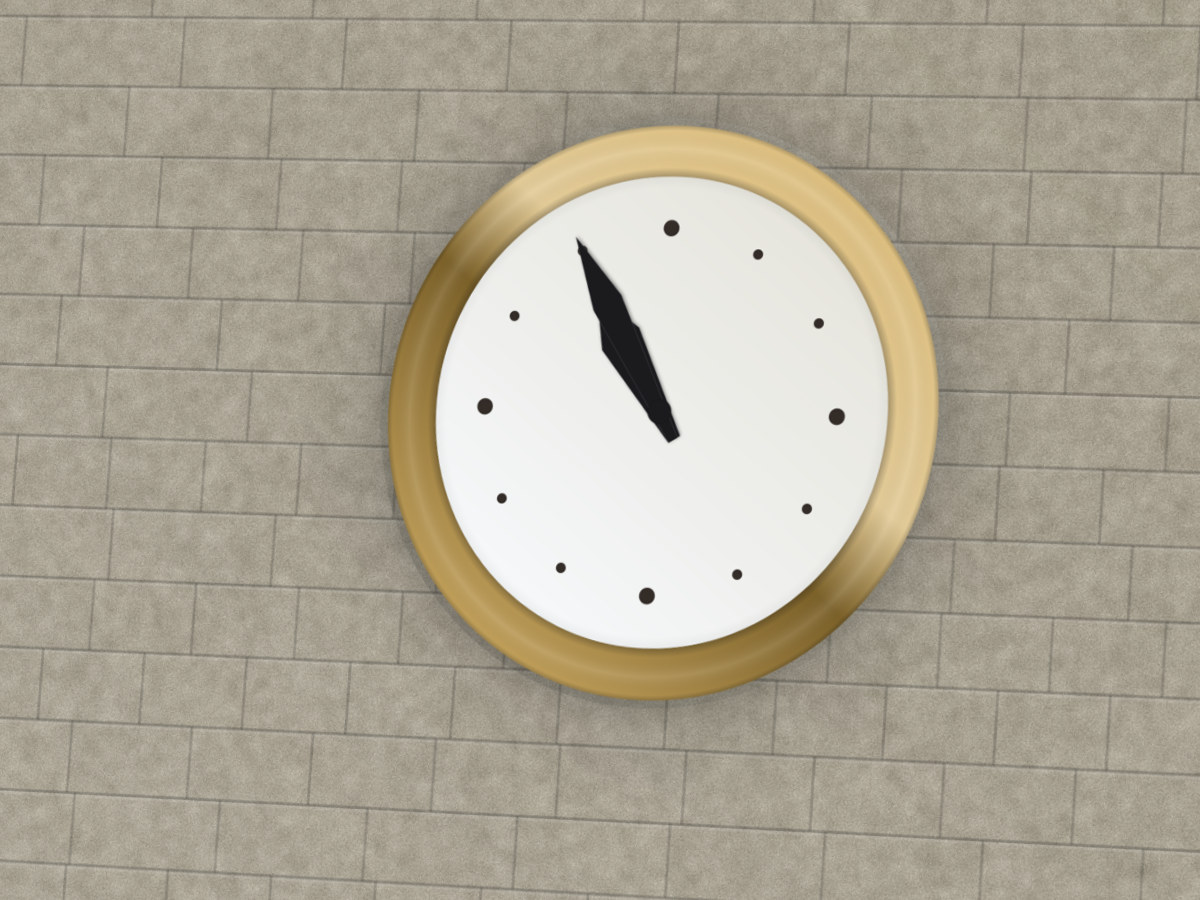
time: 10:55
